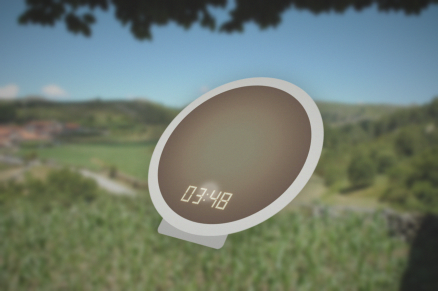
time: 3:48
